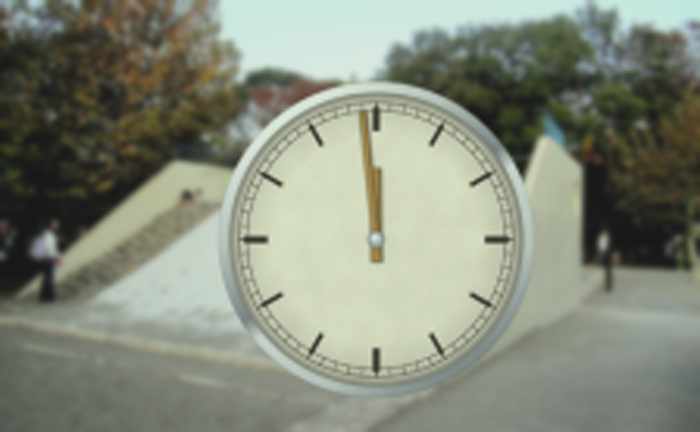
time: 11:59
